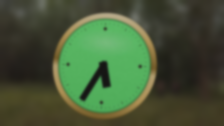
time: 5:35
